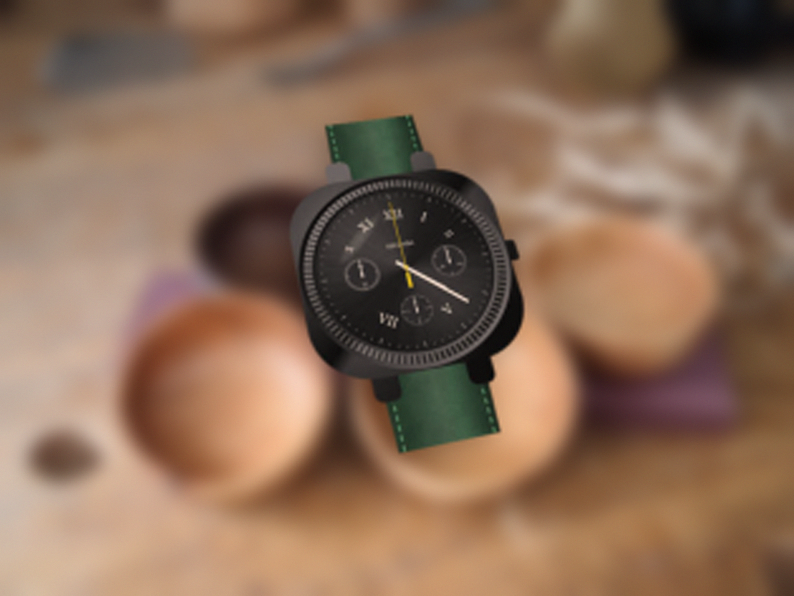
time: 4:22
